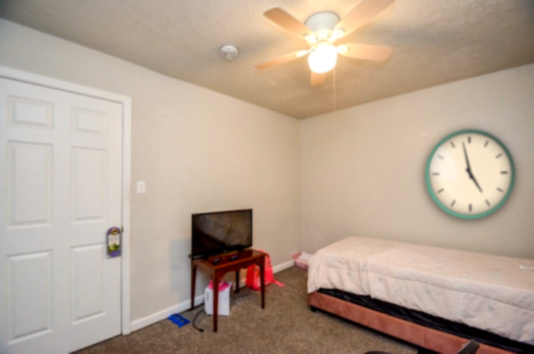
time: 4:58
